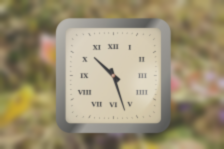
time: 10:27
